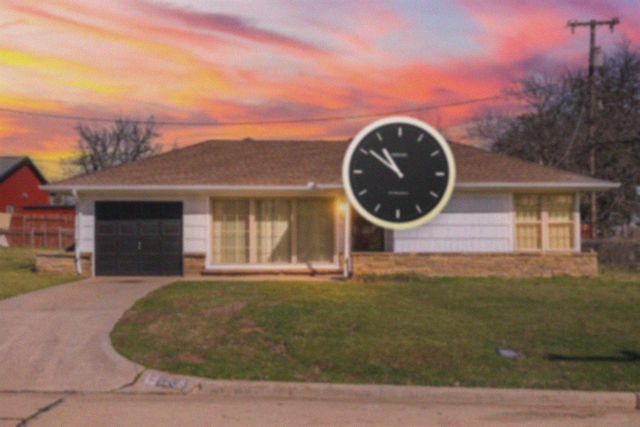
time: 10:51
